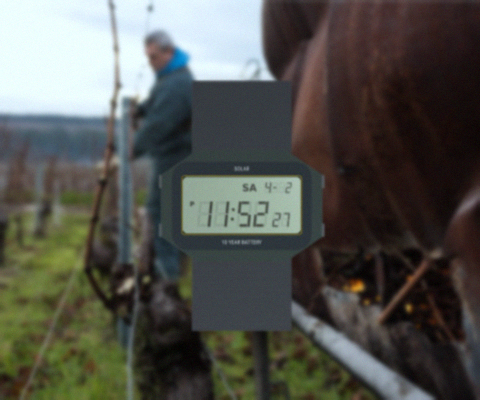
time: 11:52:27
